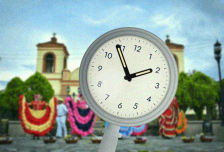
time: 1:54
